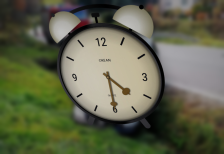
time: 4:30
